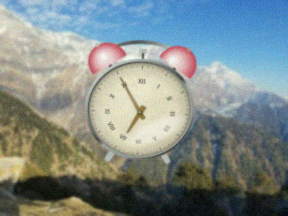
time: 6:55
